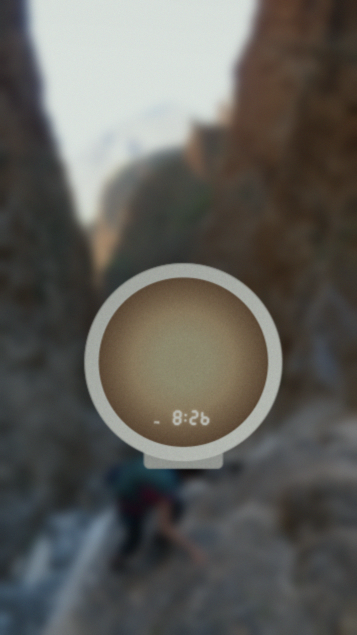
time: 8:26
